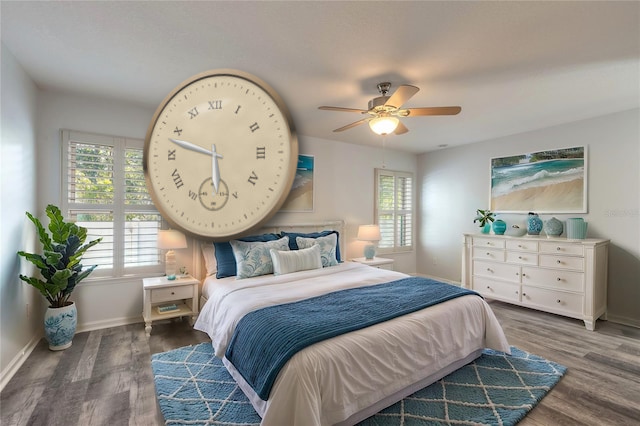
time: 5:48
